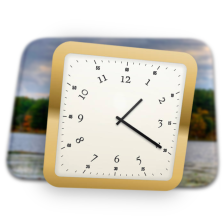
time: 1:20
